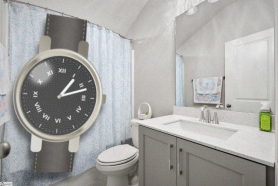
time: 1:12
